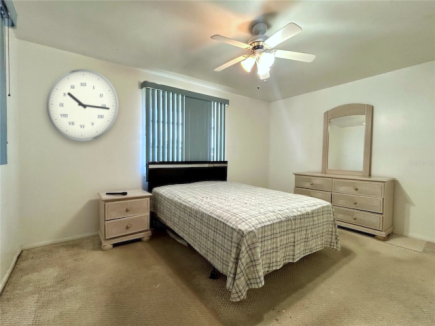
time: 10:16
